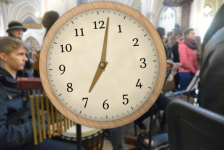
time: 7:02
